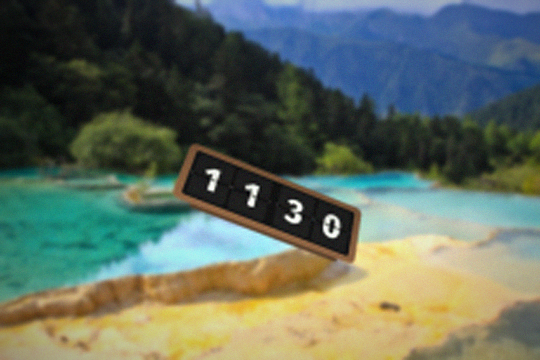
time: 11:30
